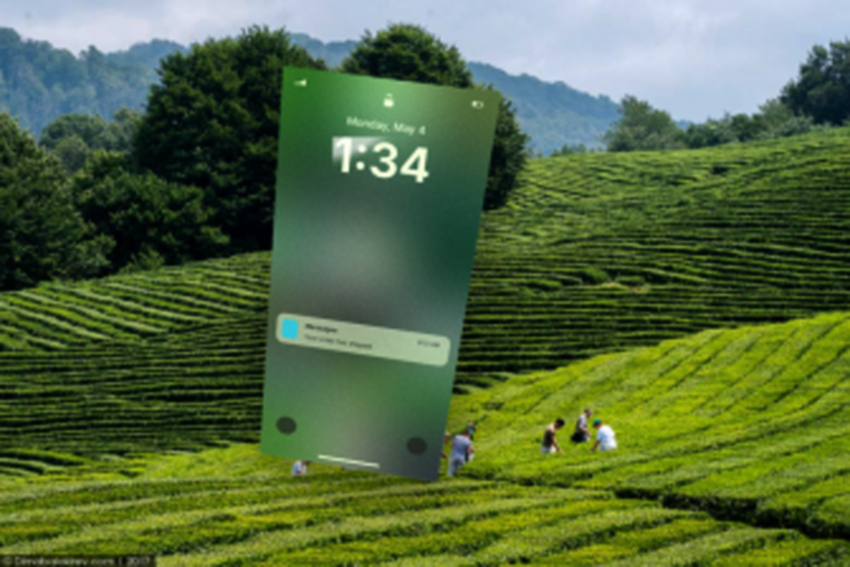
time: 1:34
